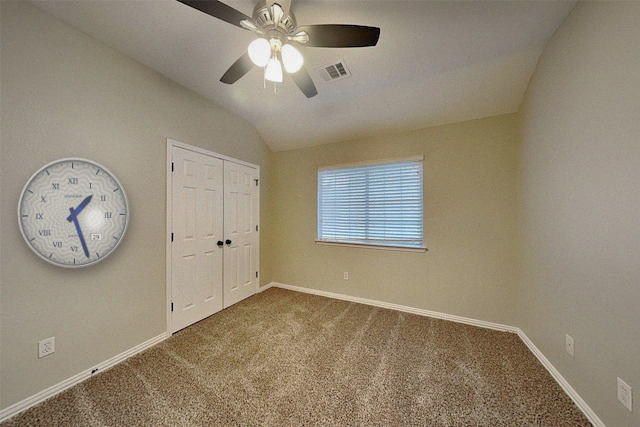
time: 1:27
